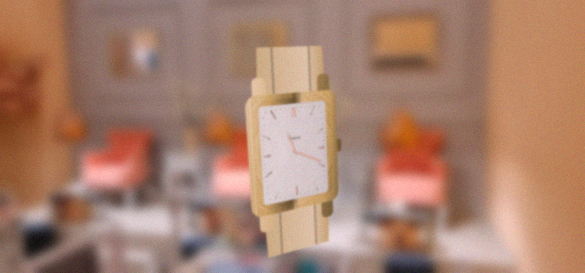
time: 11:19
